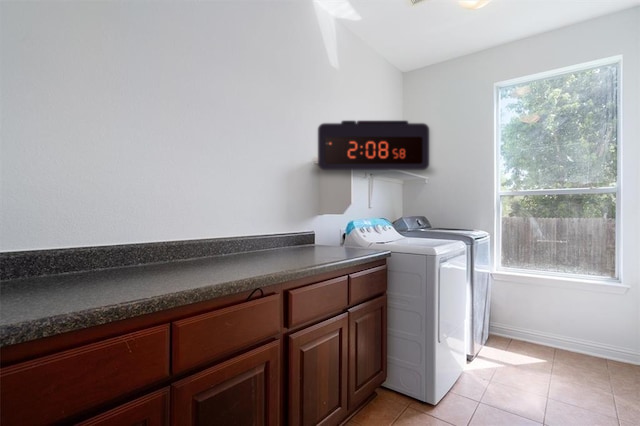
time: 2:08
